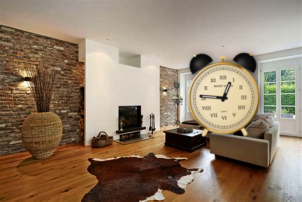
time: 12:46
